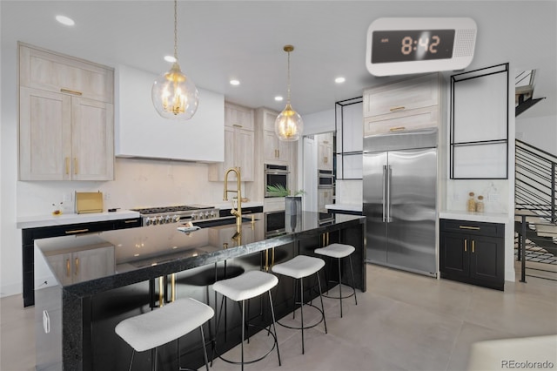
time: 8:42
